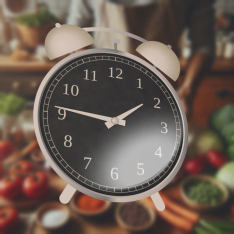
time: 1:46
